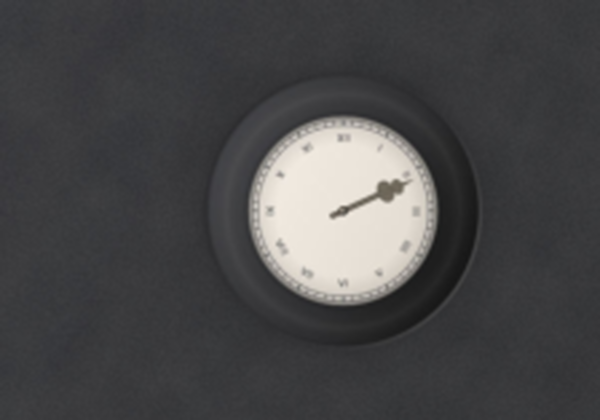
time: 2:11
